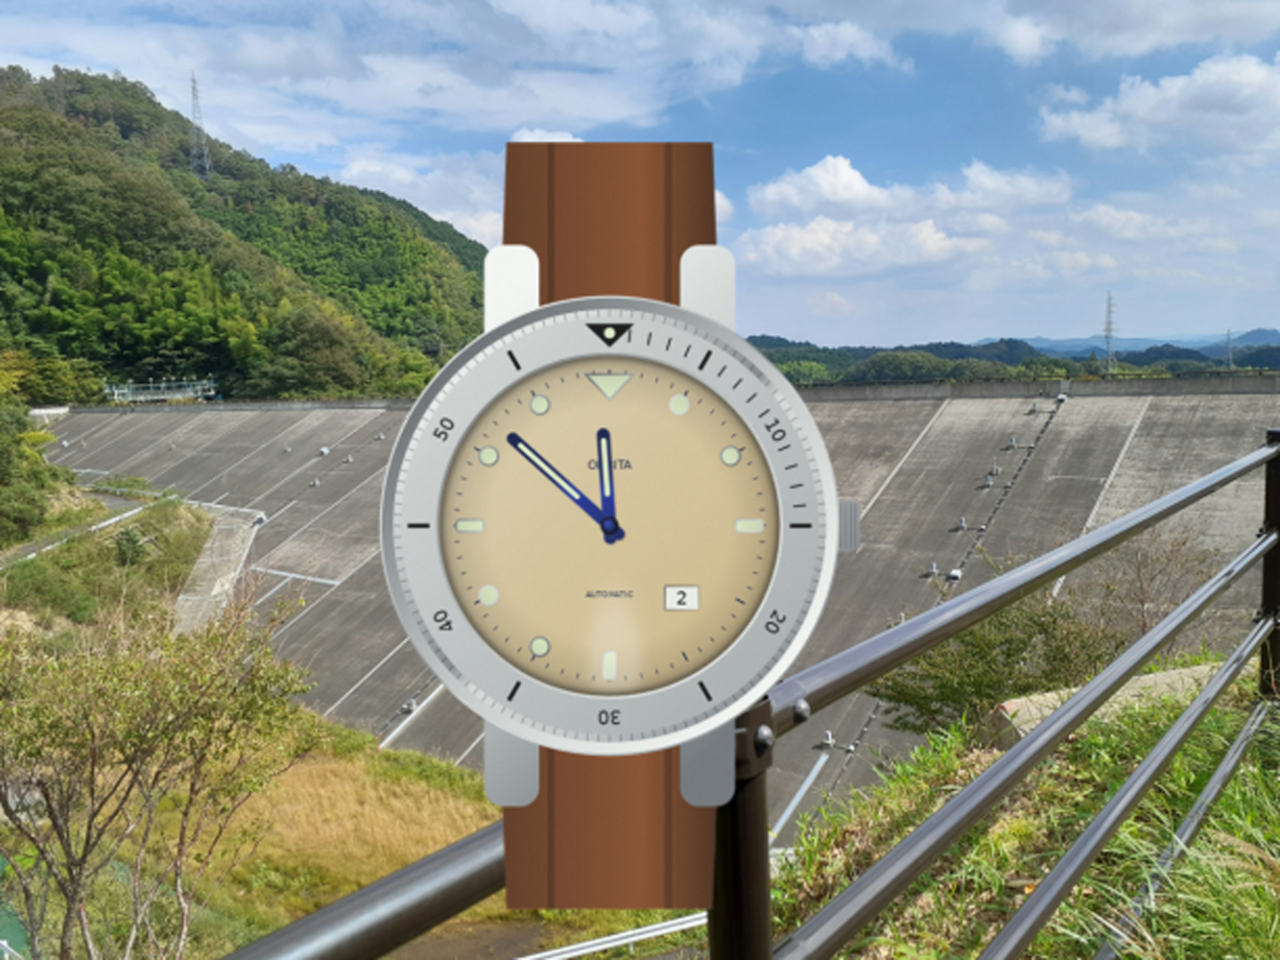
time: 11:52
